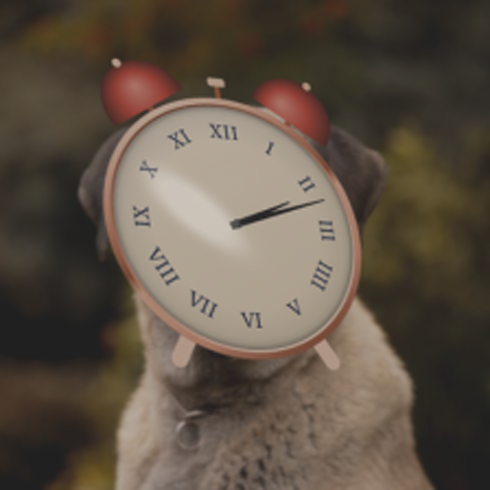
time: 2:12
